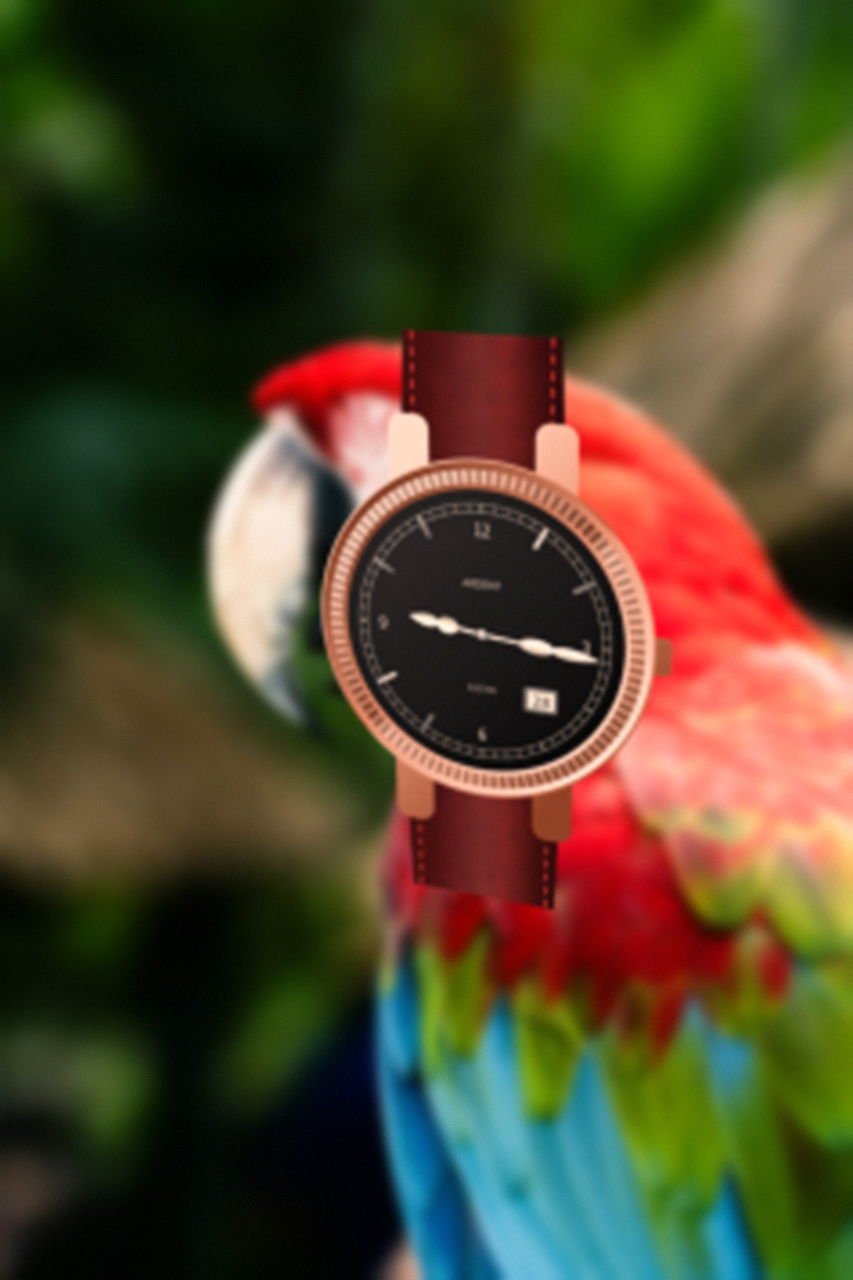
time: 9:16
